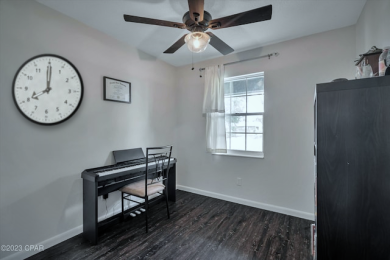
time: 8:00
